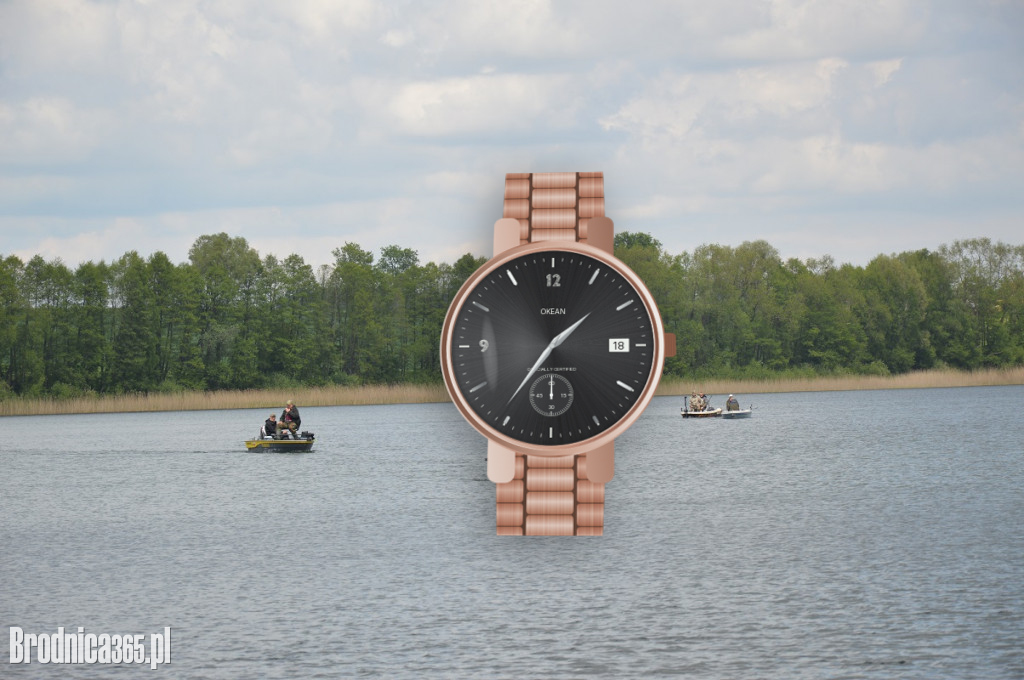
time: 1:36
